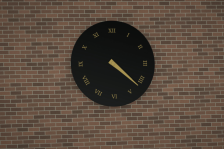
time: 4:22
